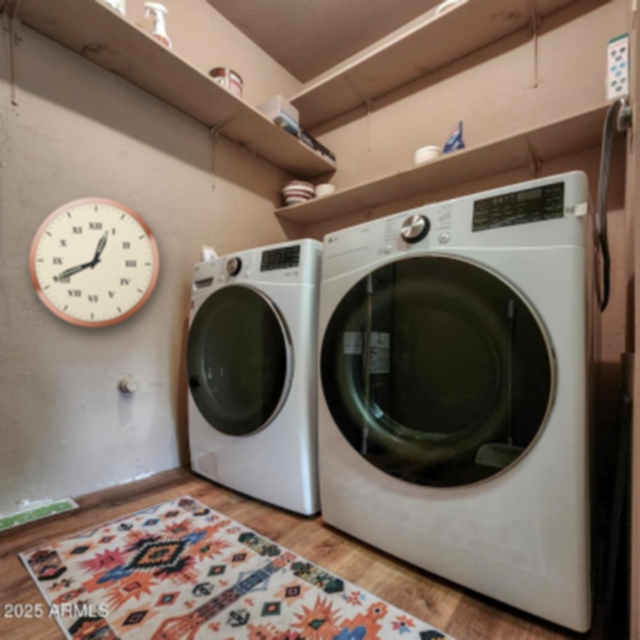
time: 12:41
